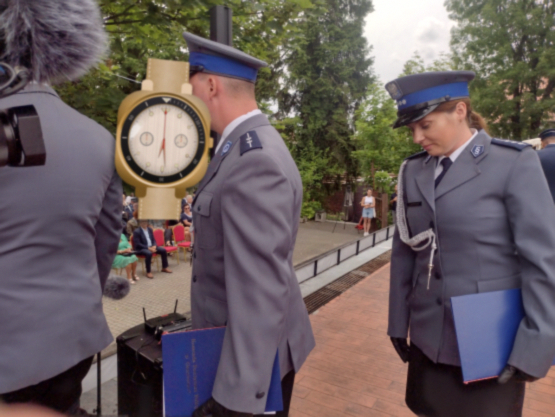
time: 6:29
